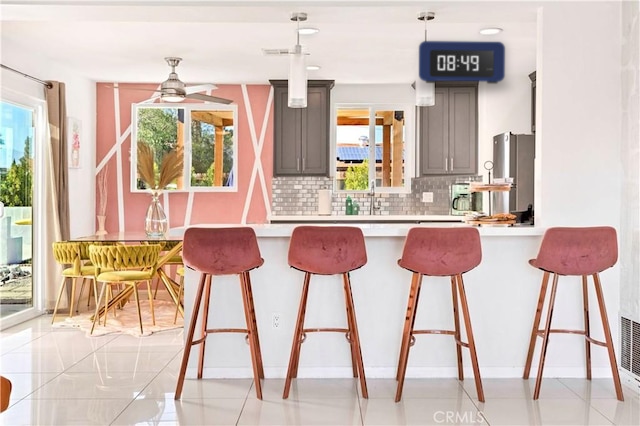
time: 8:49
